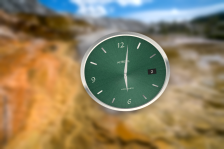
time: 6:02
